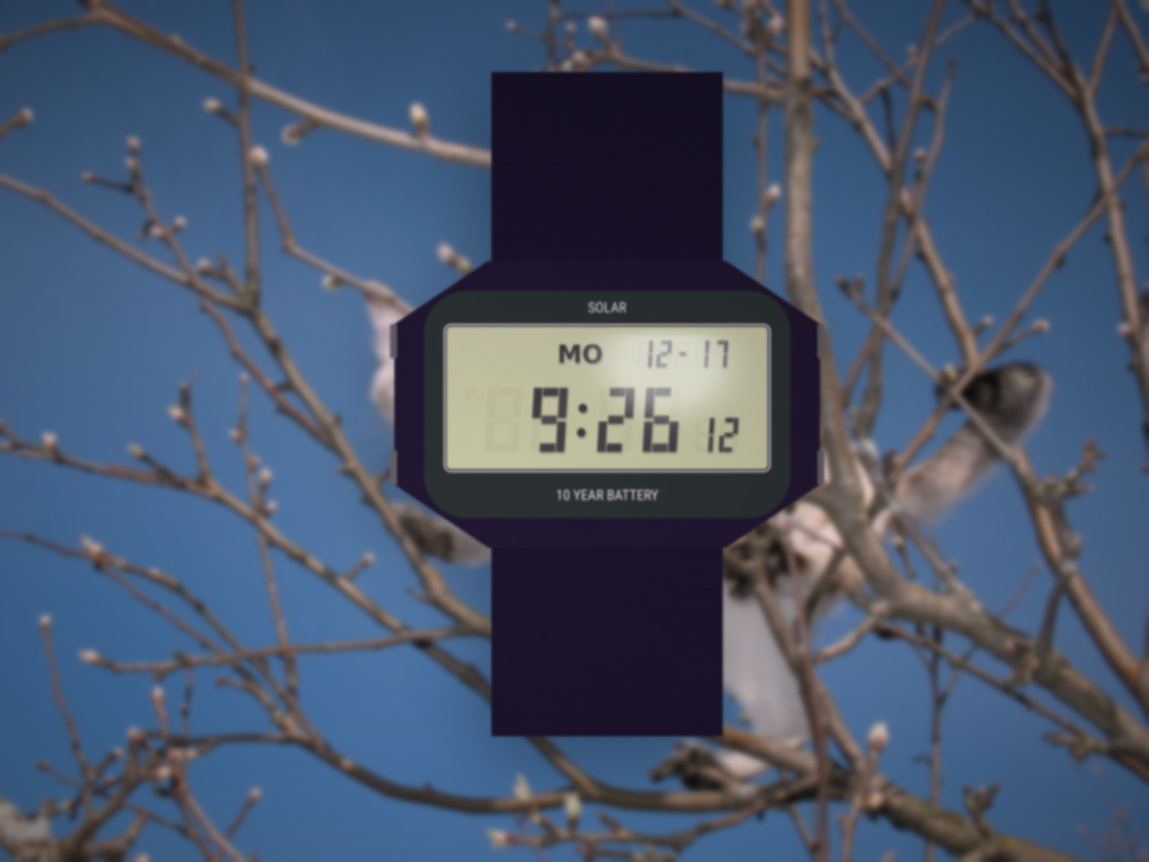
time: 9:26:12
